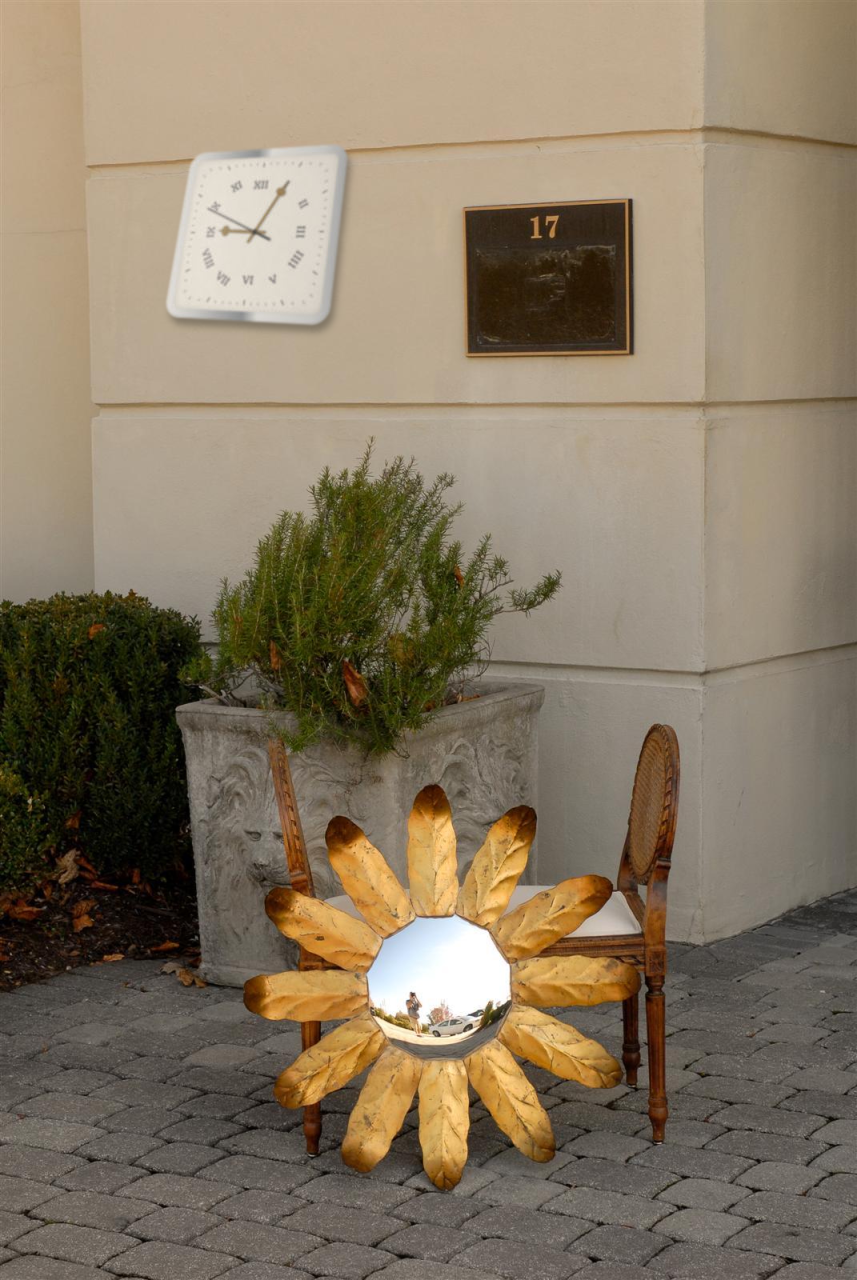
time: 9:04:49
